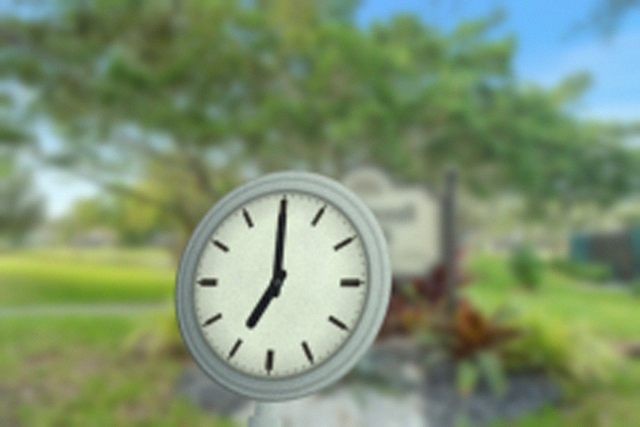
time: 7:00
